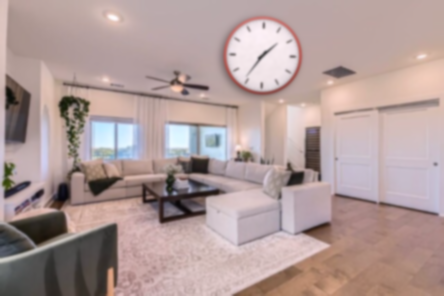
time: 1:36
